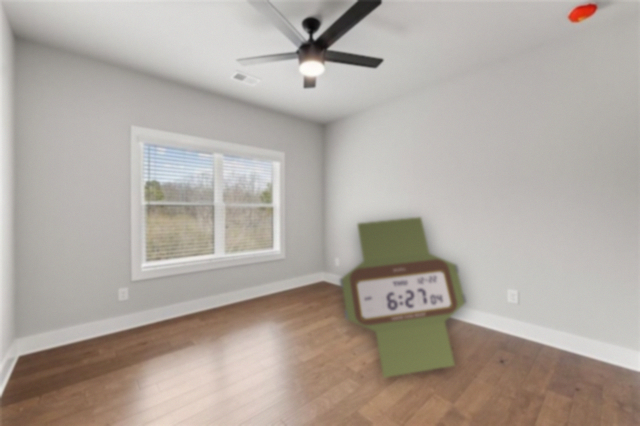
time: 6:27
